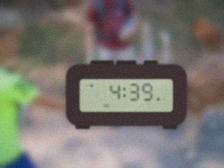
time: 4:39
